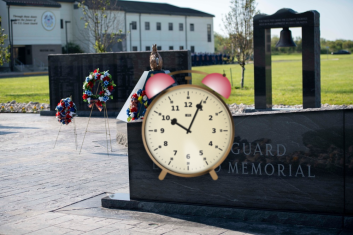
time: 10:04
